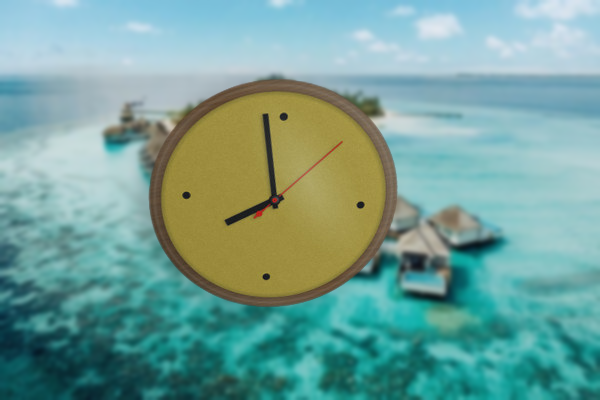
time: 7:58:07
